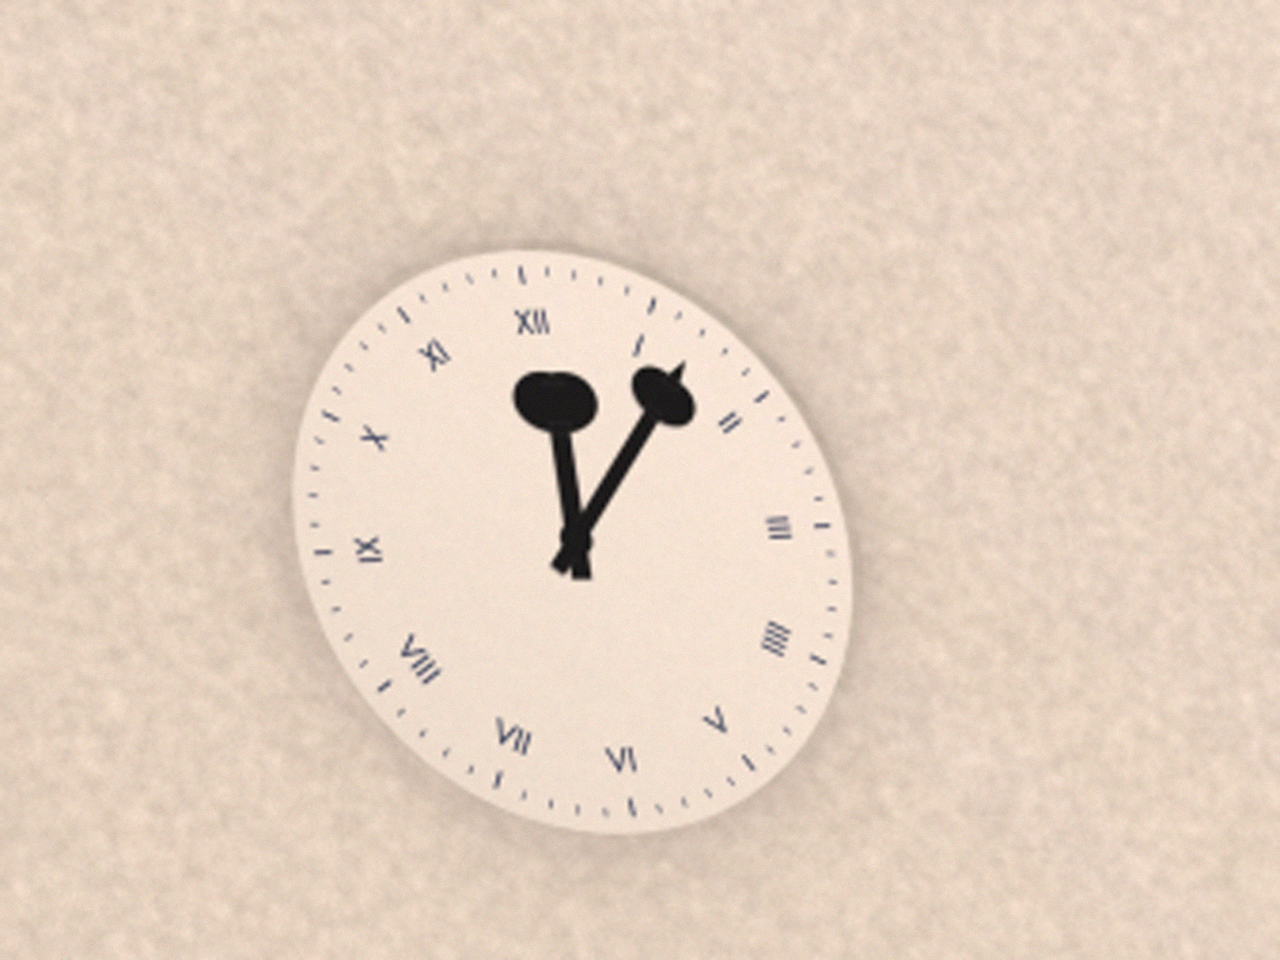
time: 12:07
